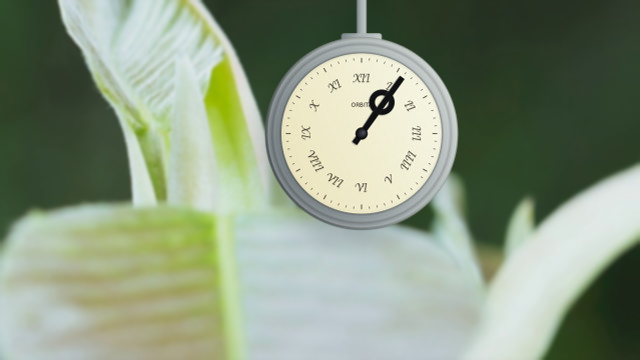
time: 1:06
